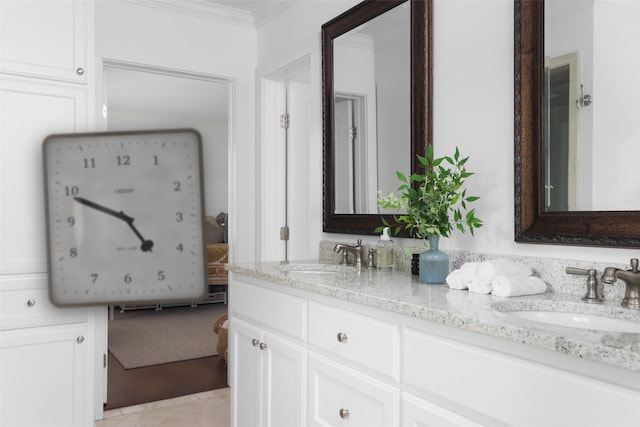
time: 4:49
